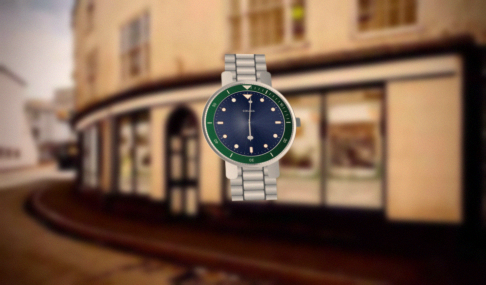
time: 6:01
